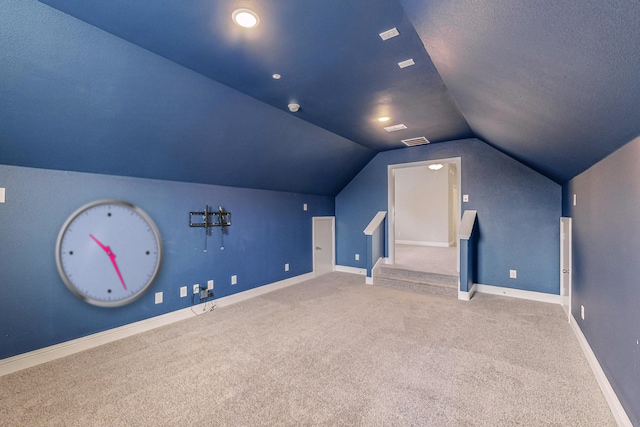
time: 10:26
